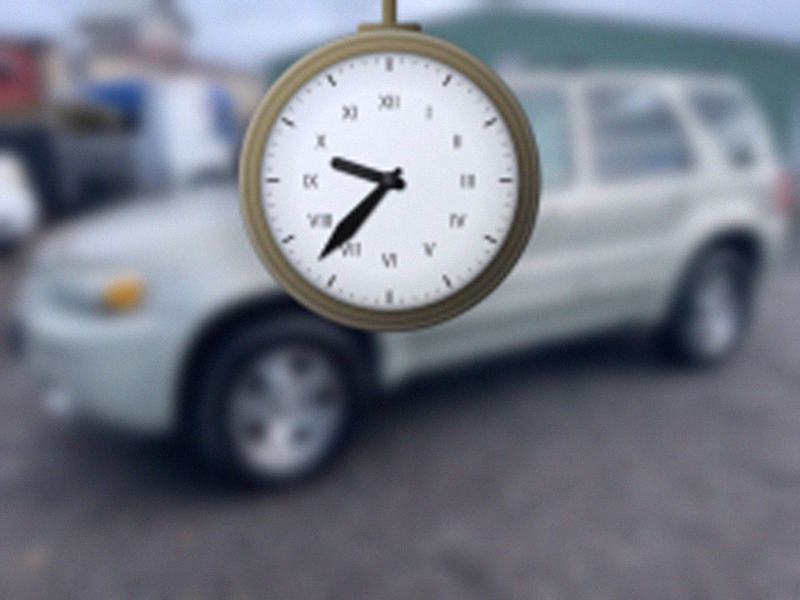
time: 9:37
